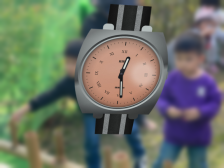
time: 12:29
